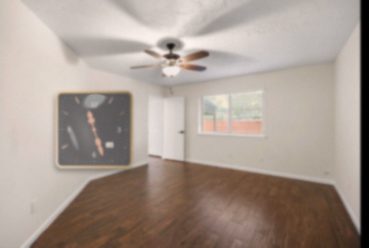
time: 11:27
